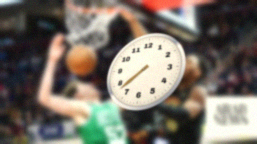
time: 7:38
